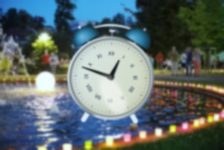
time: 12:48
